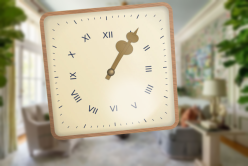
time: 1:06
